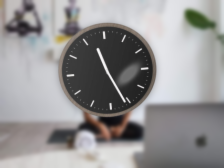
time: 11:26
